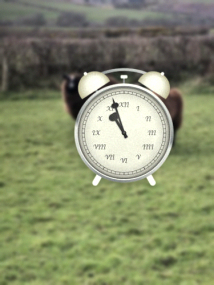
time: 10:57
